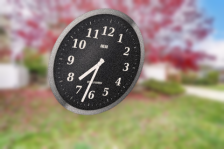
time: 7:32
